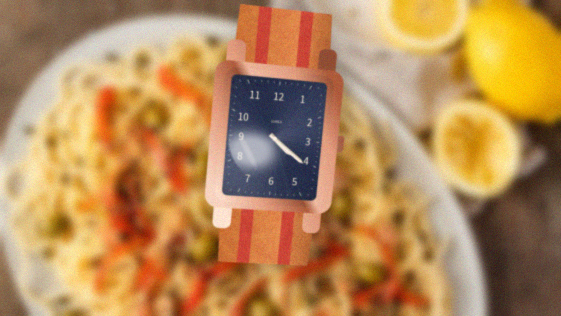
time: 4:21
